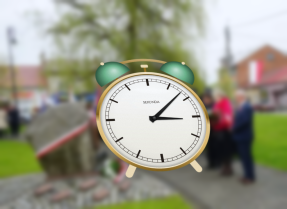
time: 3:08
